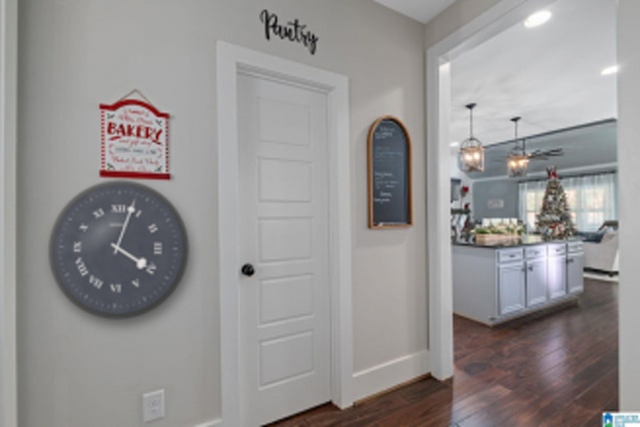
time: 4:03
